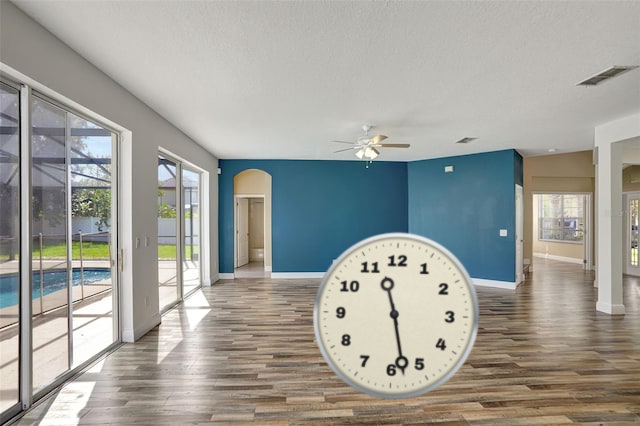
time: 11:28
